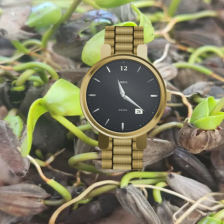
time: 11:21
